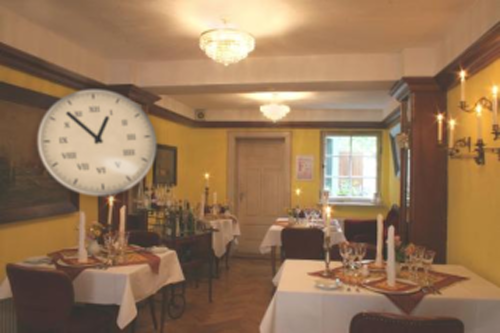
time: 12:53
